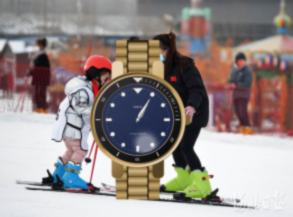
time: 1:05
